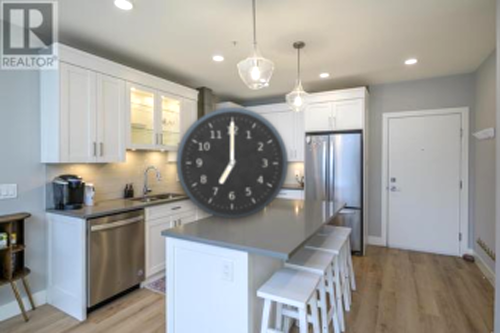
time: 7:00
